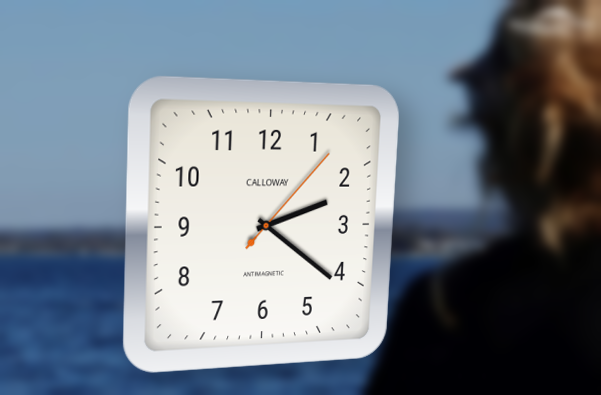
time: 2:21:07
